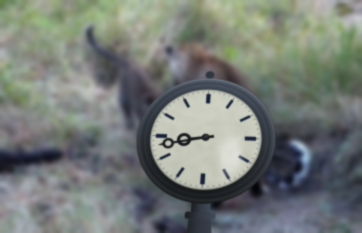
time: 8:43
